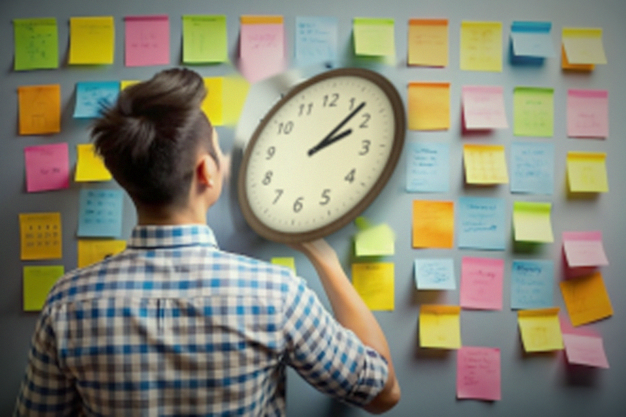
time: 2:07
